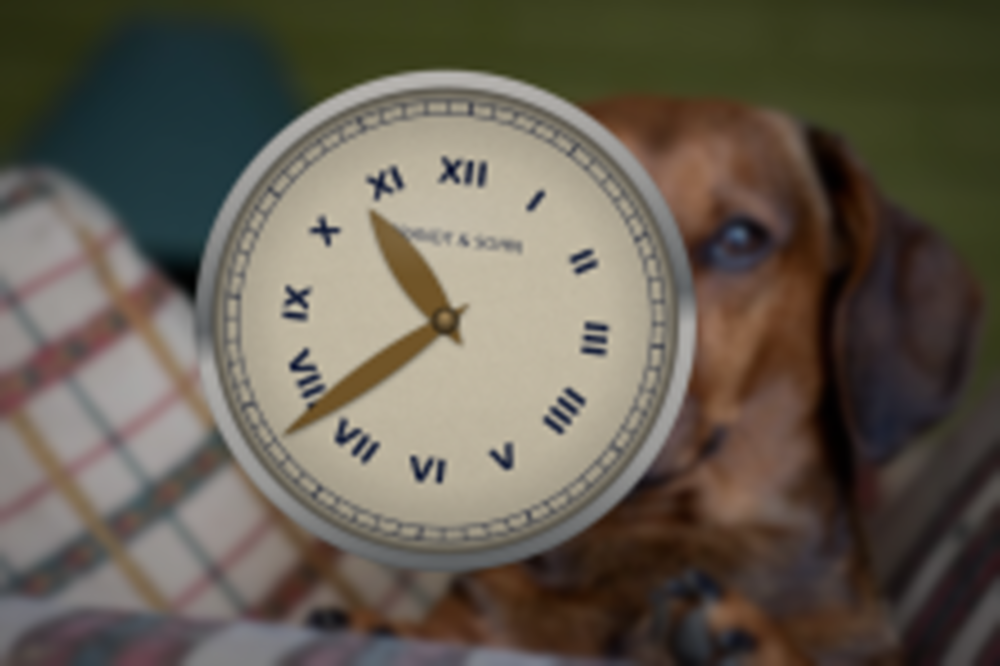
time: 10:38
